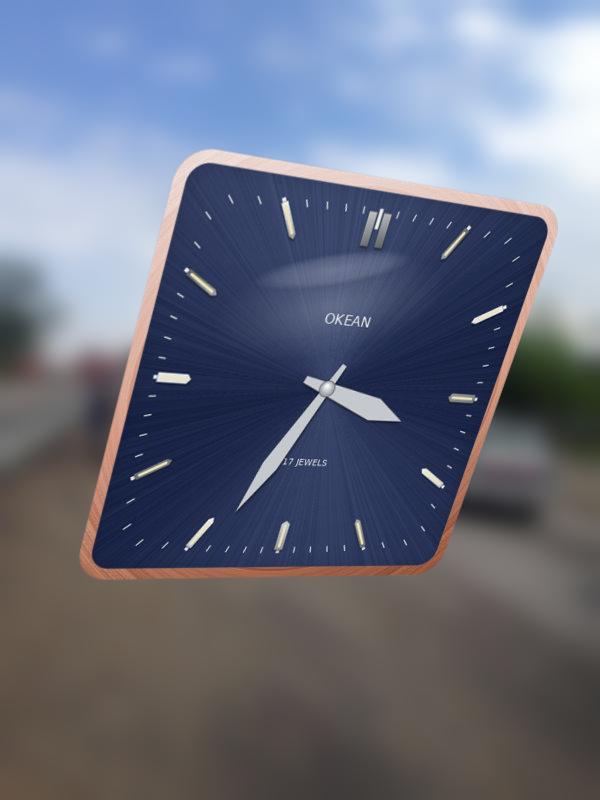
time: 3:34
